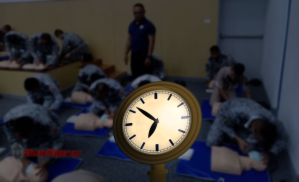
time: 6:52
